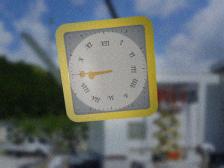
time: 8:45
